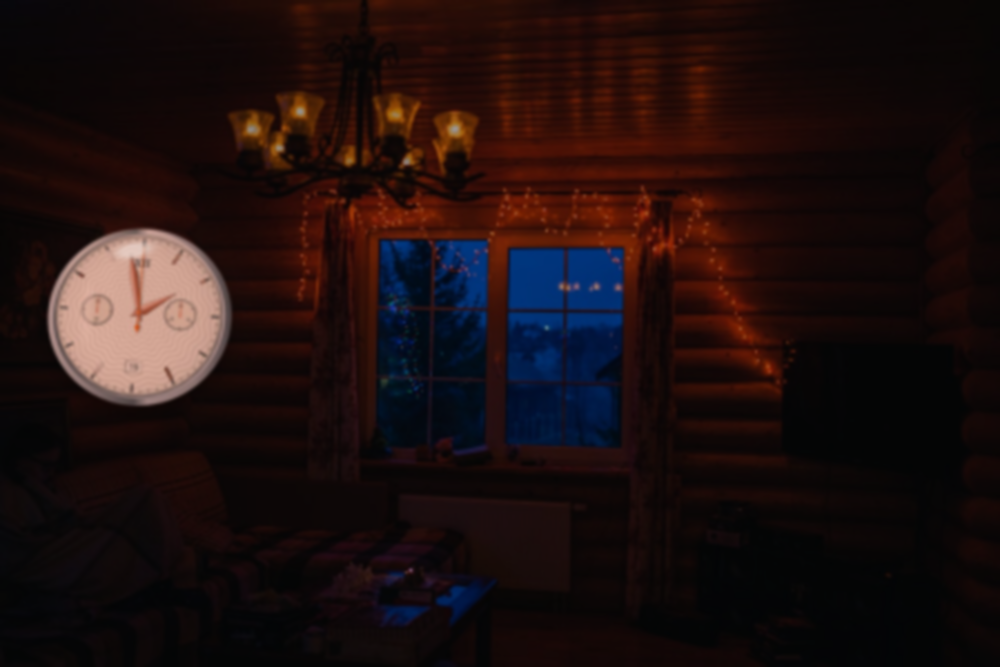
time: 1:58
